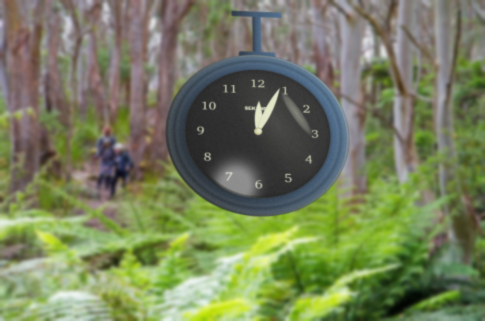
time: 12:04
